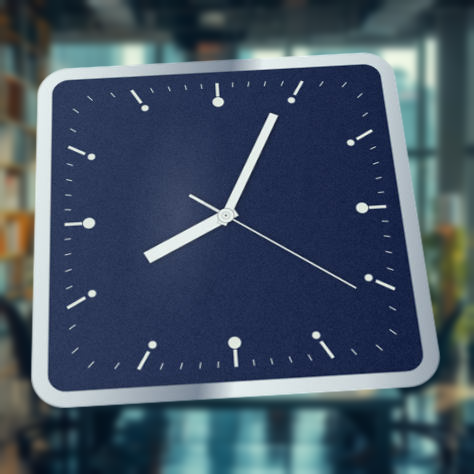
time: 8:04:21
